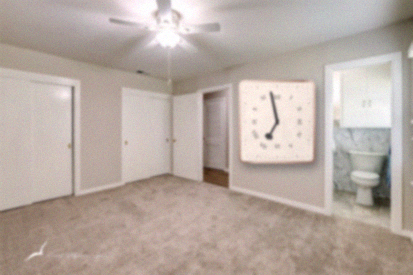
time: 6:58
